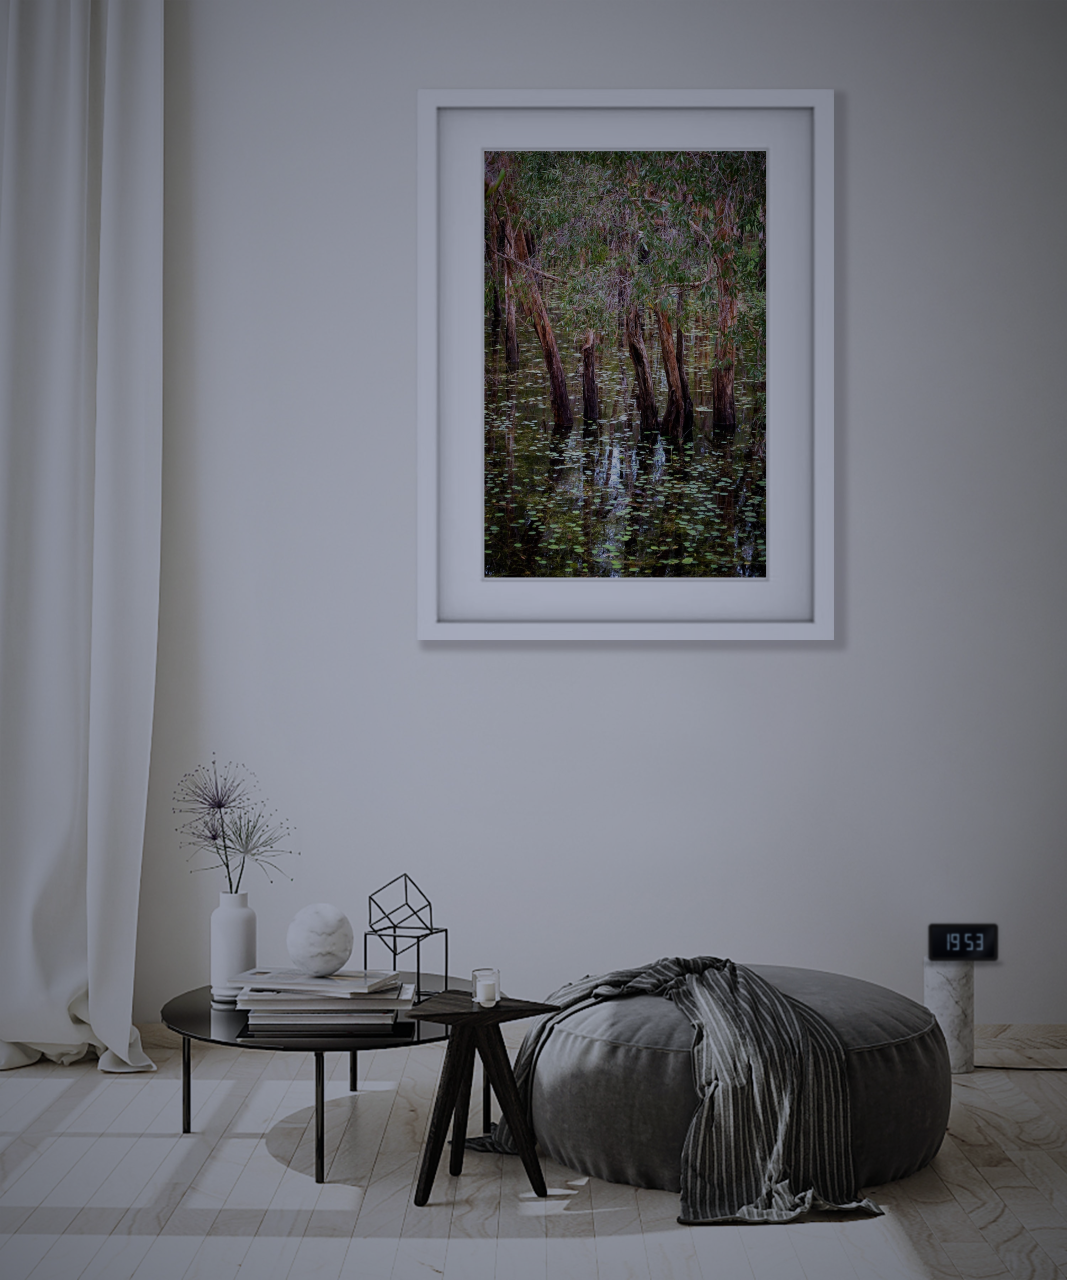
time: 19:53
